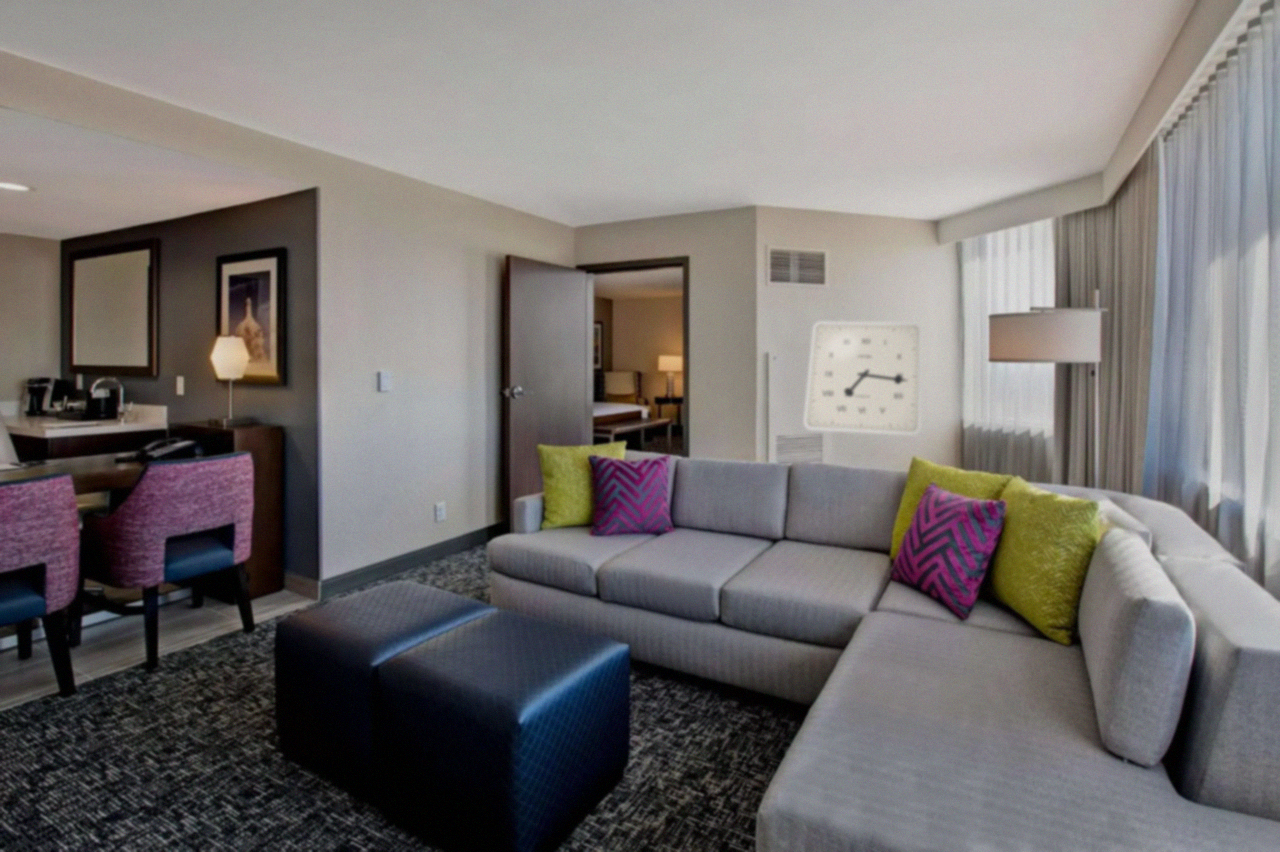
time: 7:16
